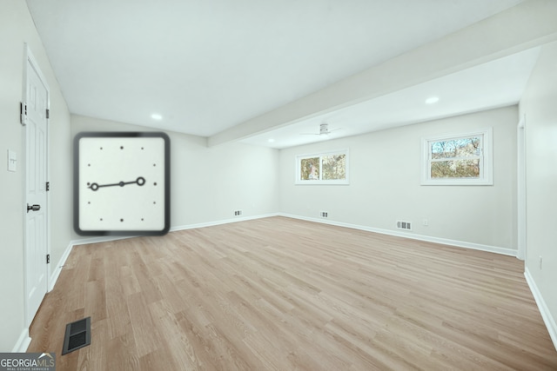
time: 2:44
